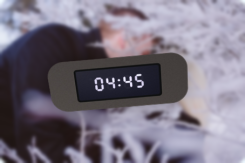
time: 4:45
